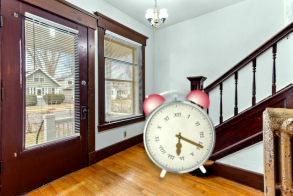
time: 6:20
